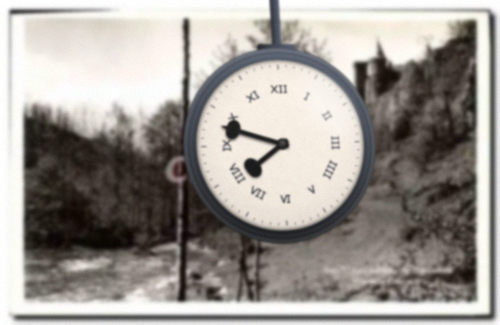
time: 7:48
